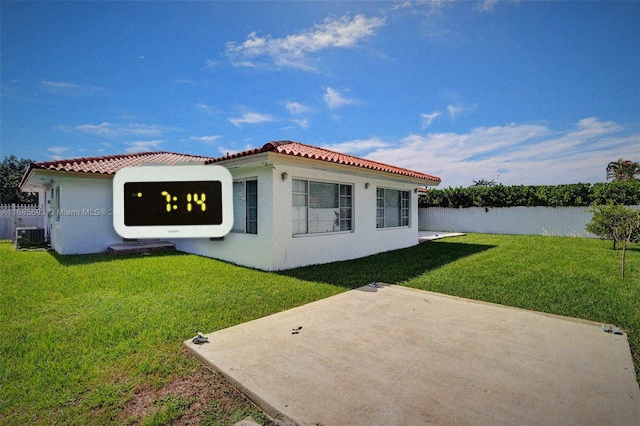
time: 7:14
